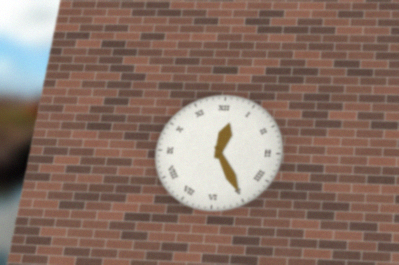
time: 12:25
